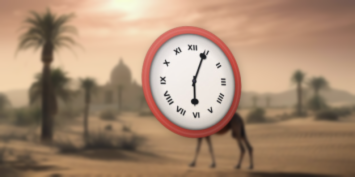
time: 6:04
